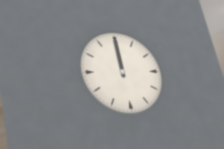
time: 12:00
